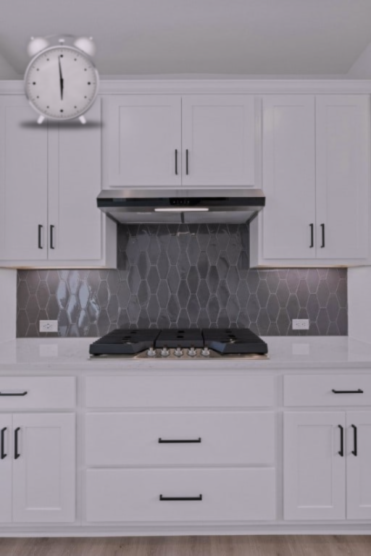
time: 5:59
